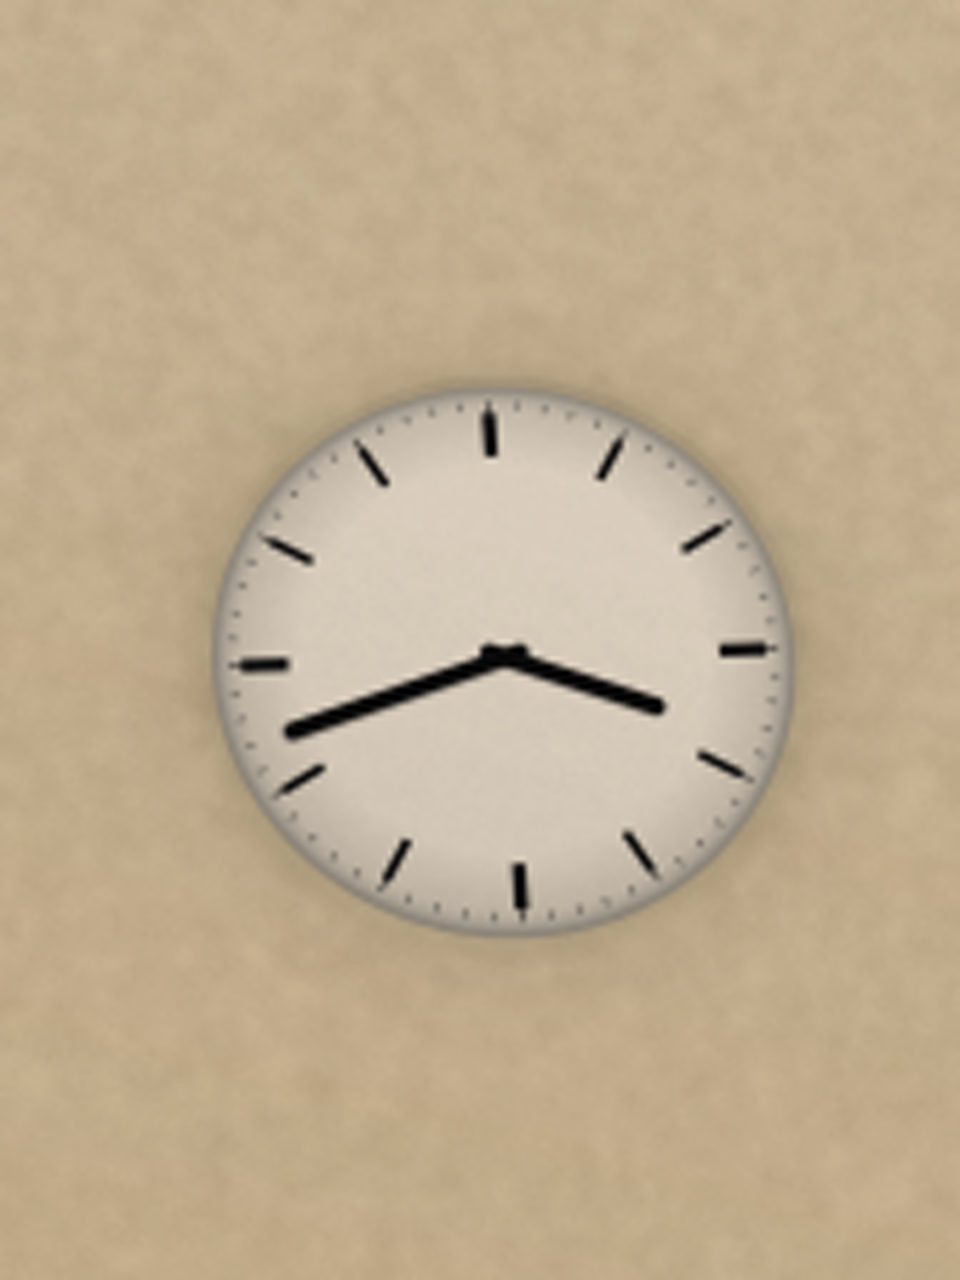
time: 3:42
